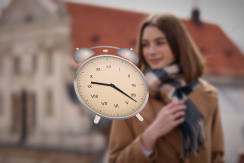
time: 9:22
